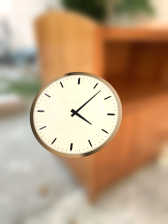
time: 4:07
